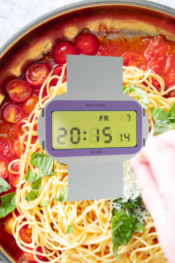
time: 20:15:14
